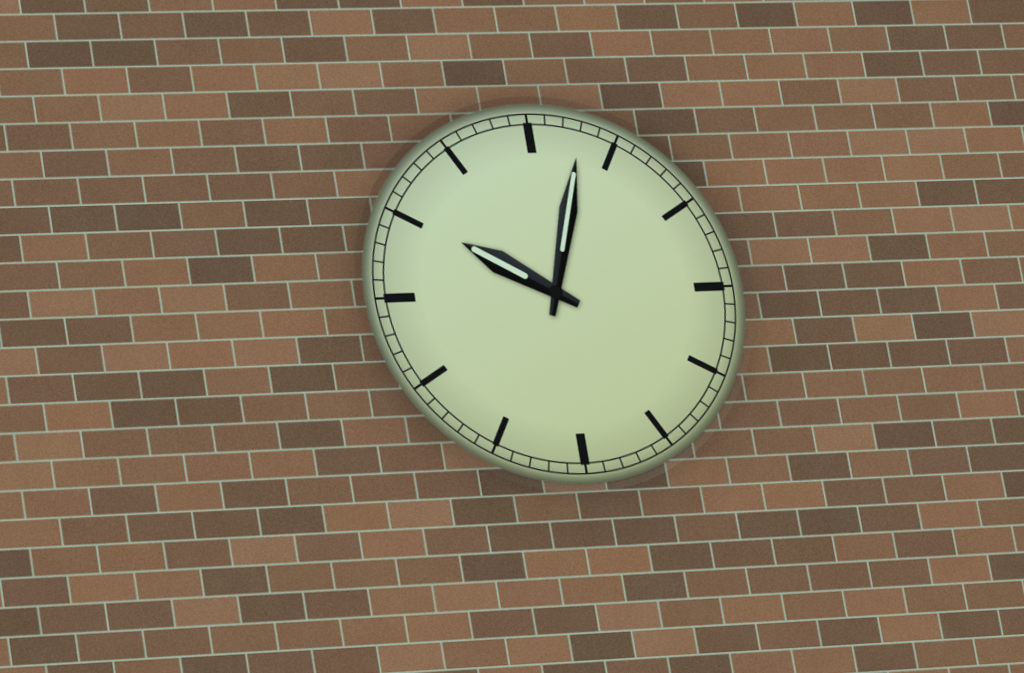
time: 10:03
